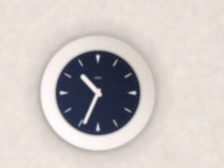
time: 10:34
